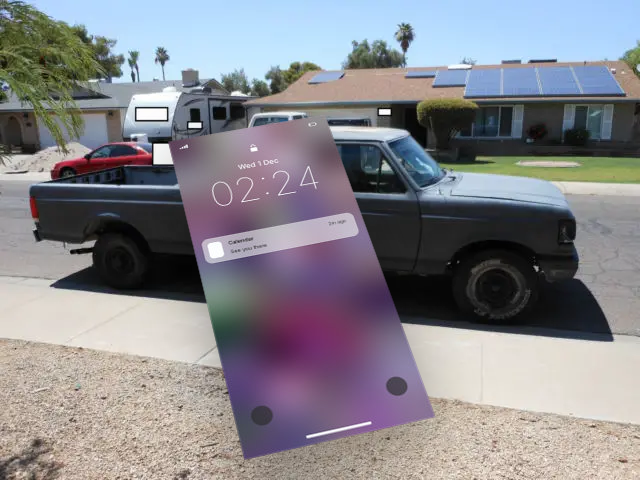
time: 2:24
